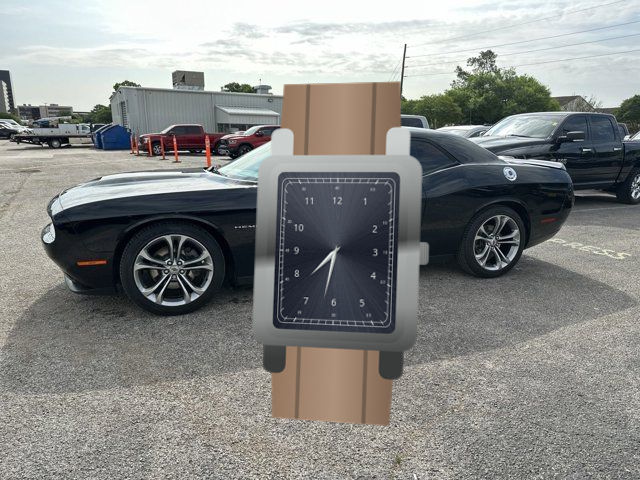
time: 7:32
